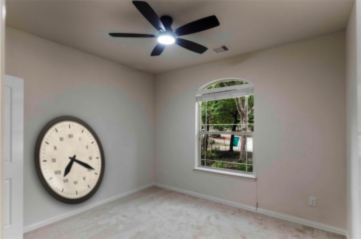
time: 7:19
